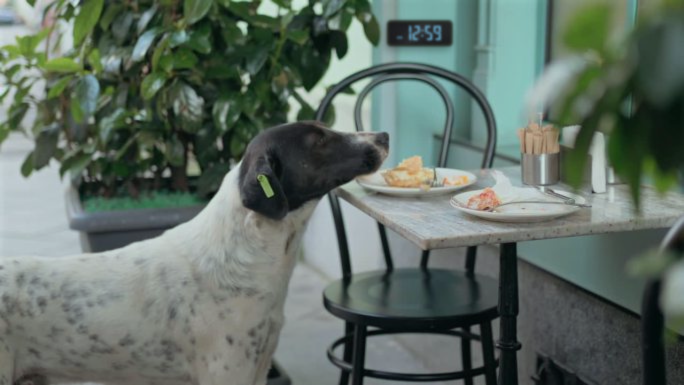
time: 12:59
